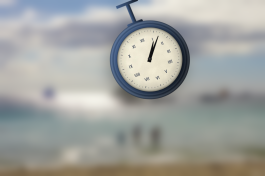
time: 1:07
